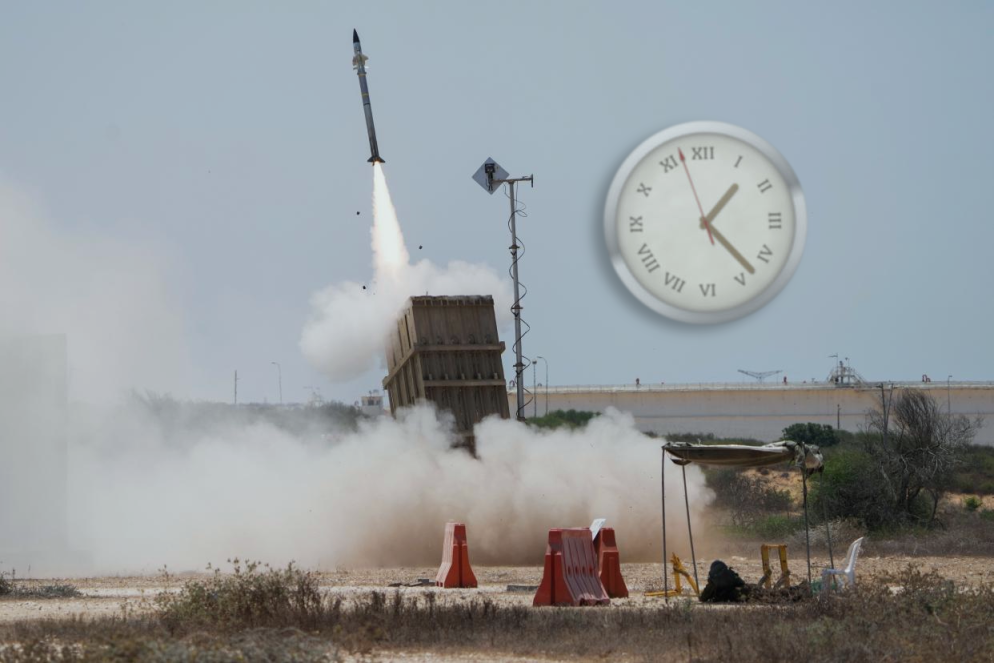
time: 1:22:57
